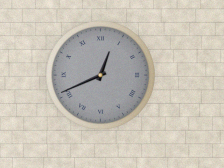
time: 12:41
